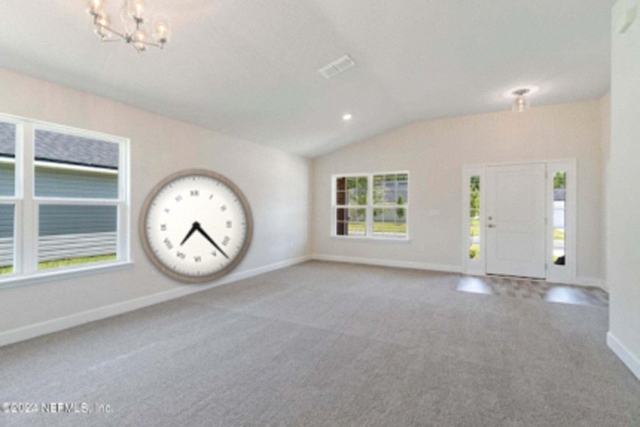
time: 7:23
